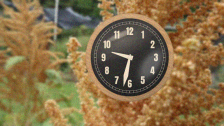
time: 9:32
